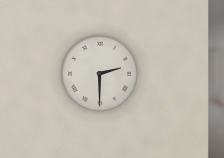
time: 2:30
